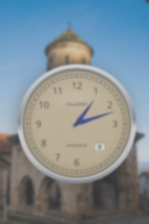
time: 1:12
